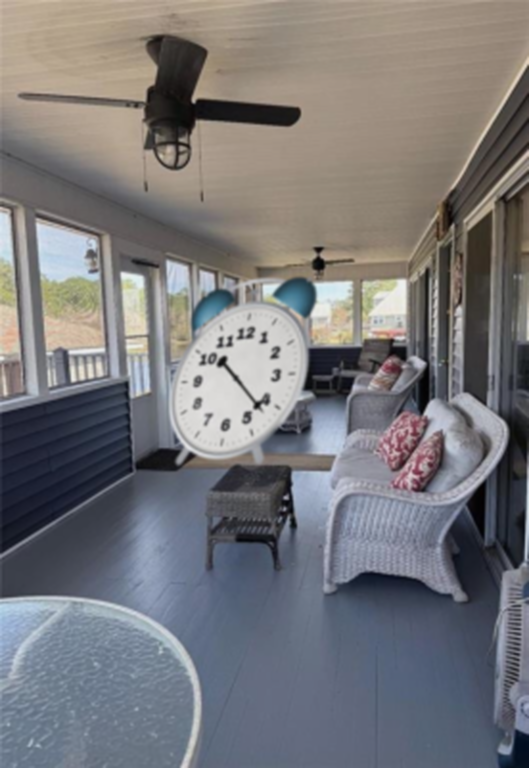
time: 10:22
